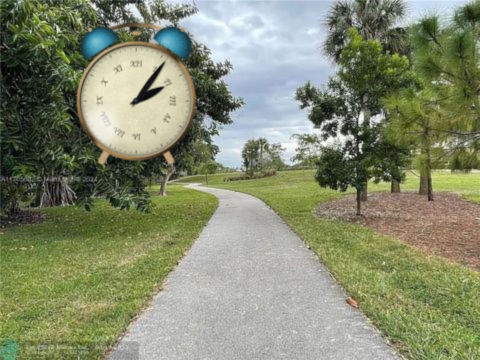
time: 2:06
